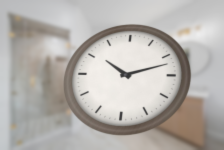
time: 10:12
